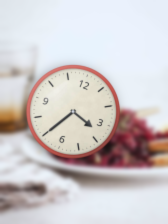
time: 3:35
